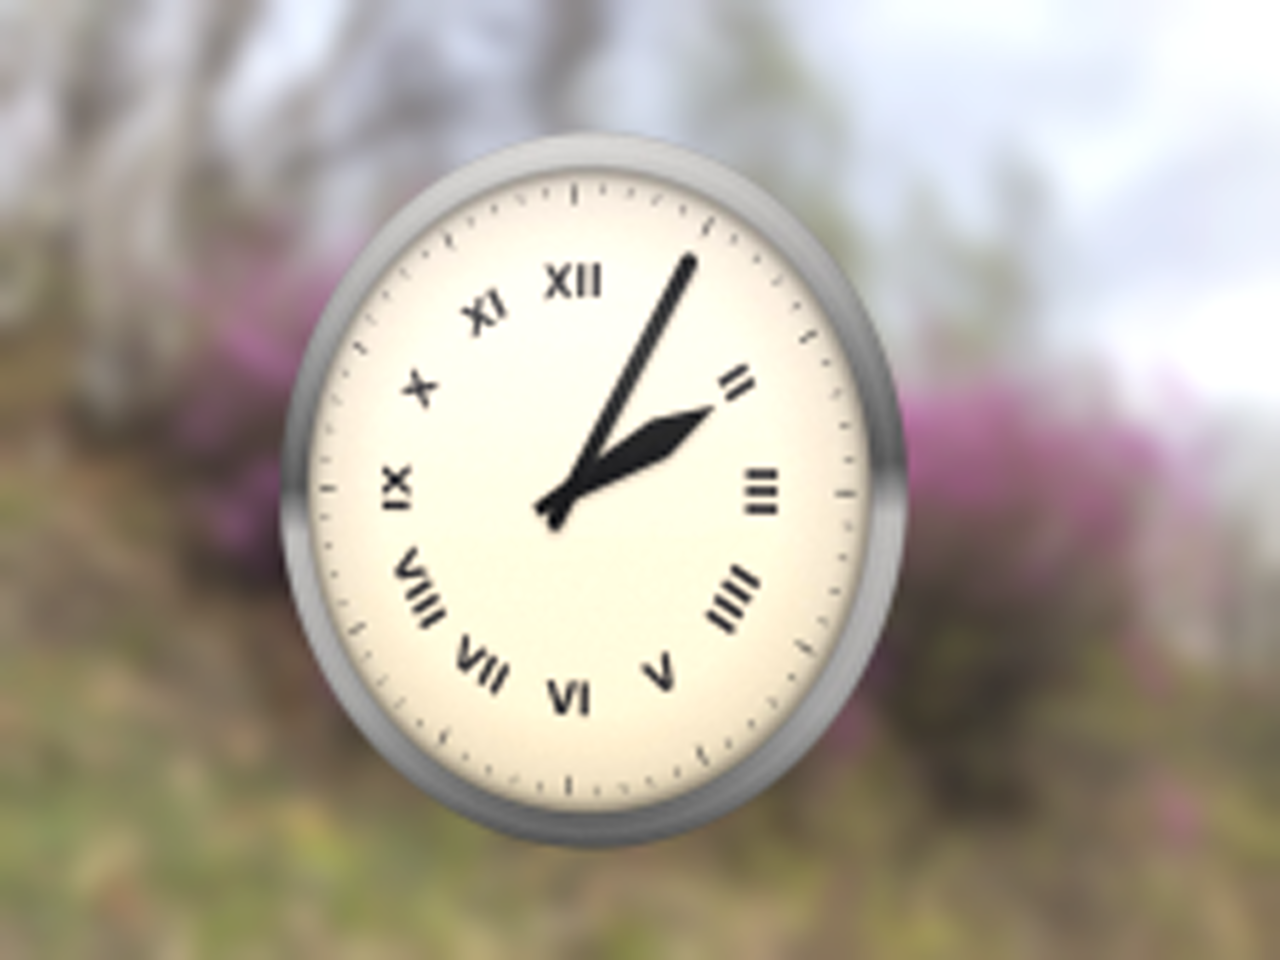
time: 2:05
